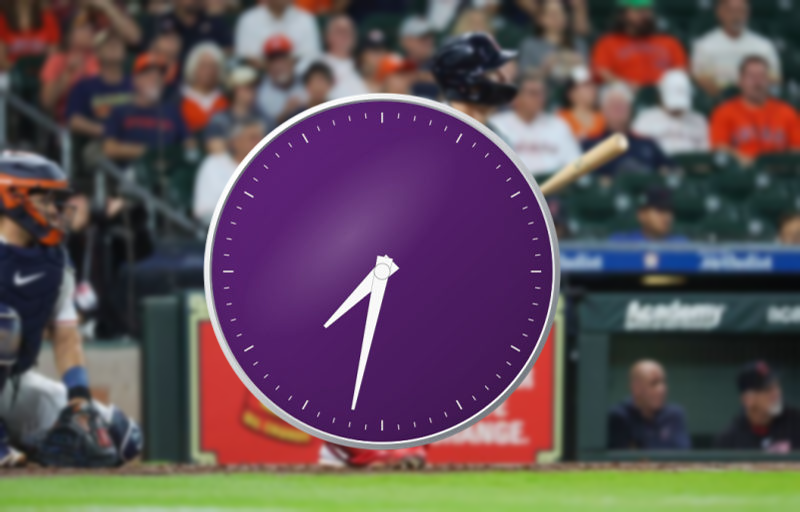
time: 7:32
